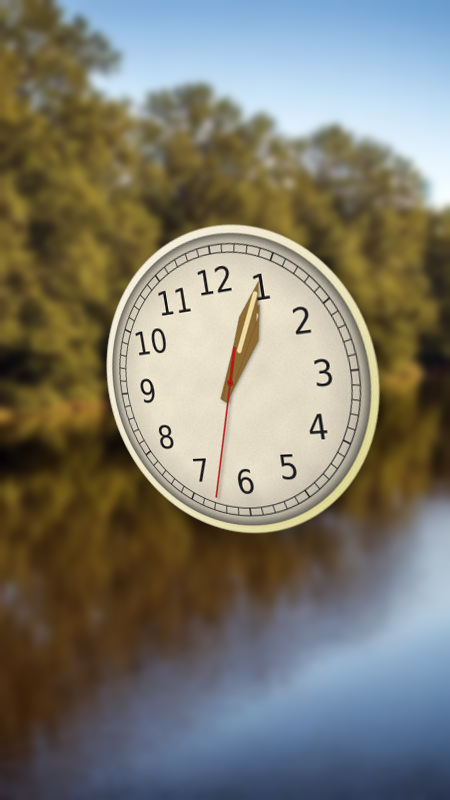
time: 1:04:33
